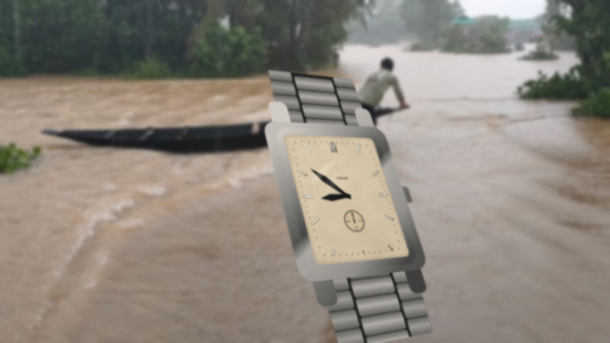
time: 8:52
